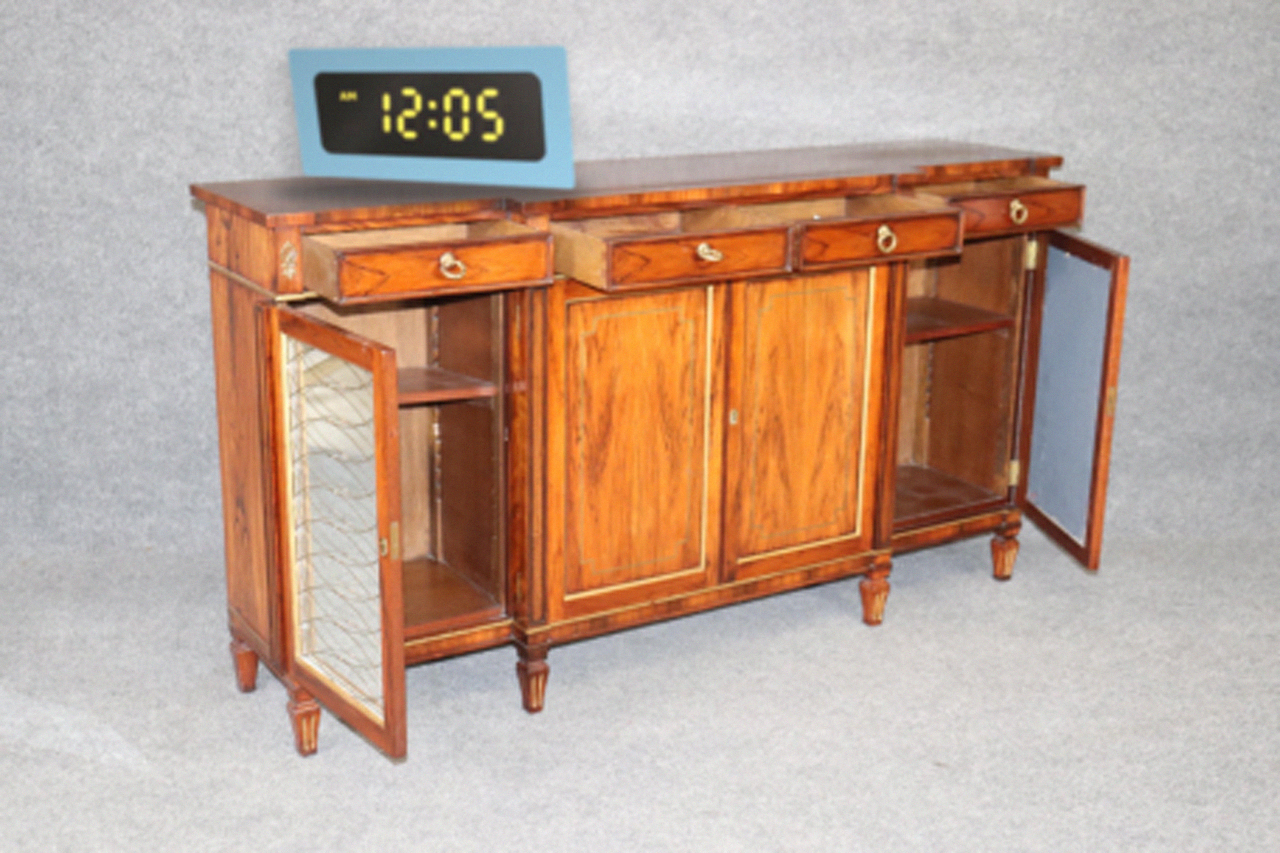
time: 12:05
